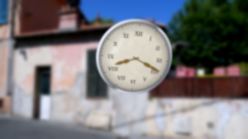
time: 8:19
